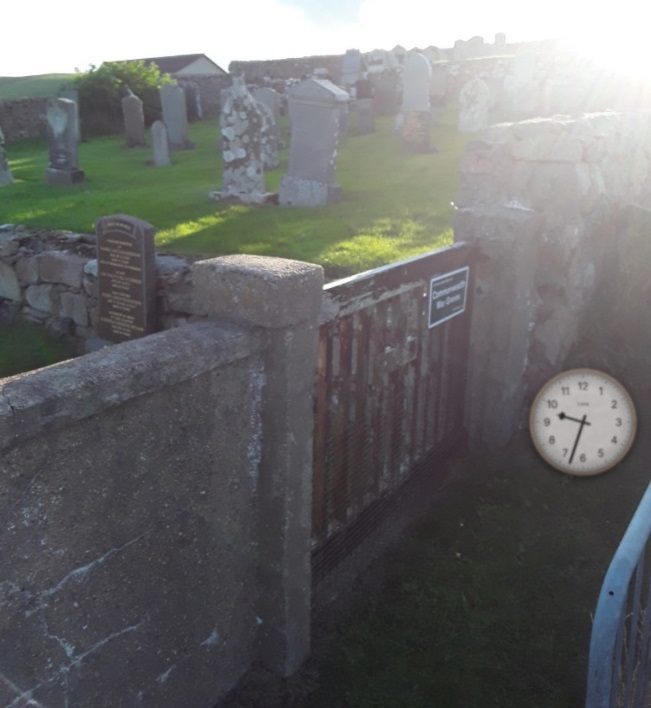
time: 9:33
